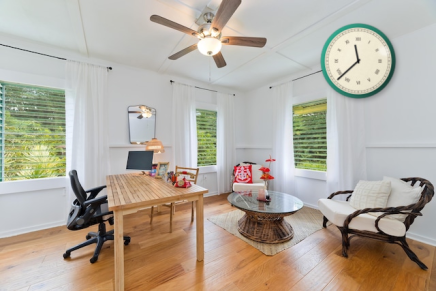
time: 11:38
